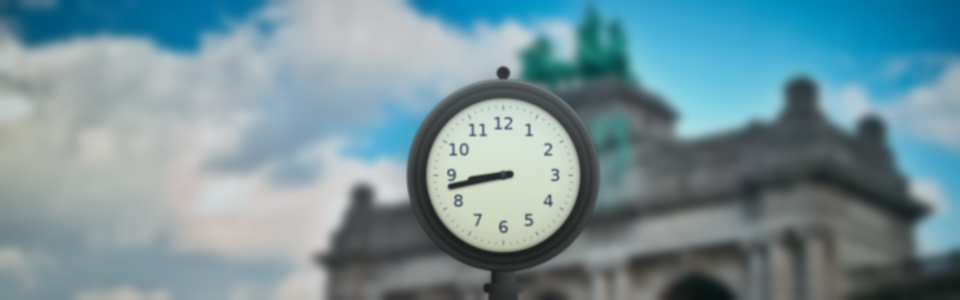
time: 8:43
